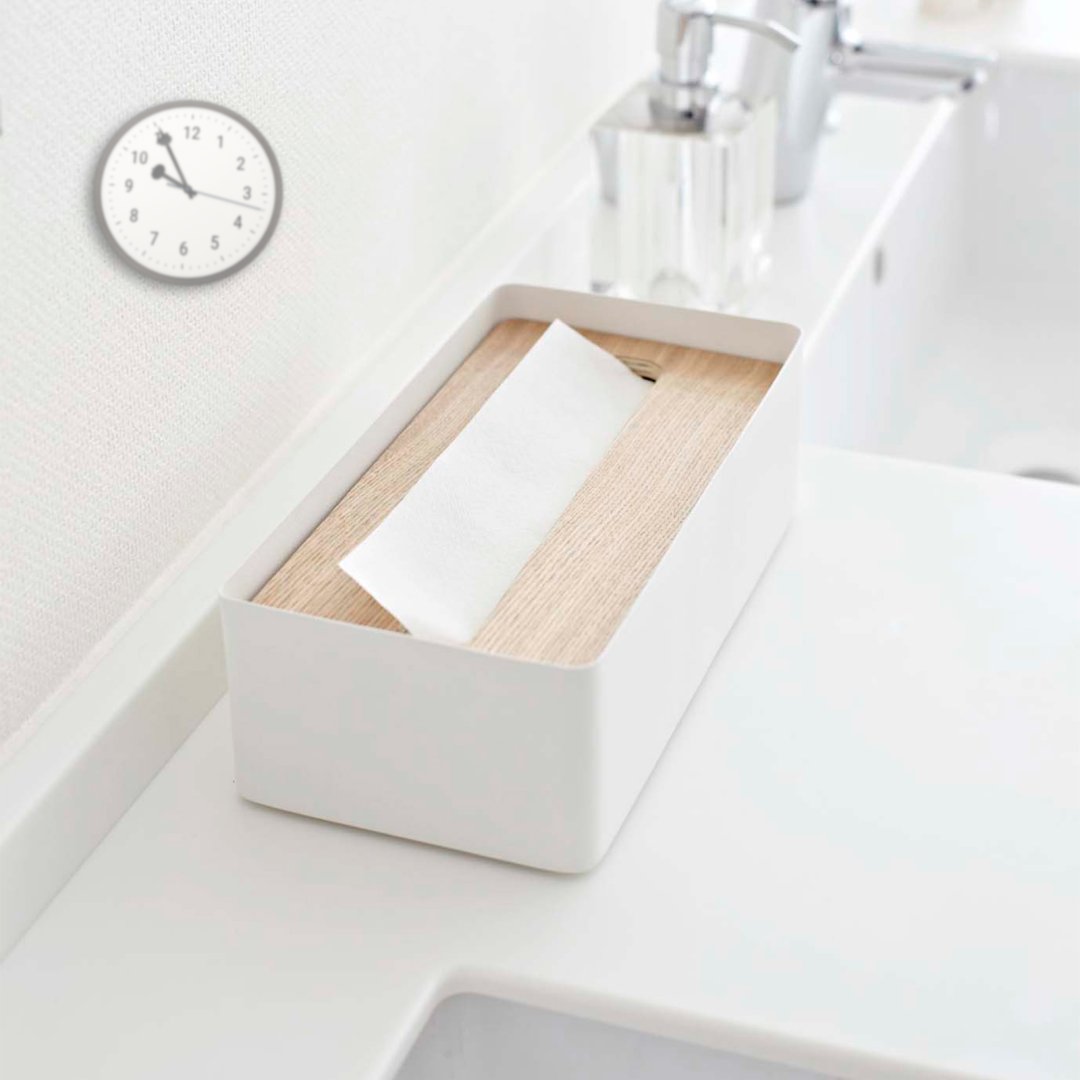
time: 9:55:17
